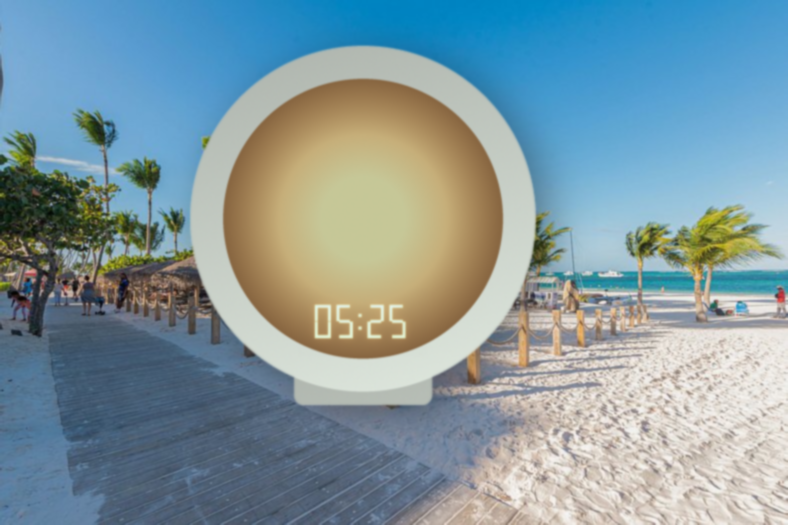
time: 5:25
